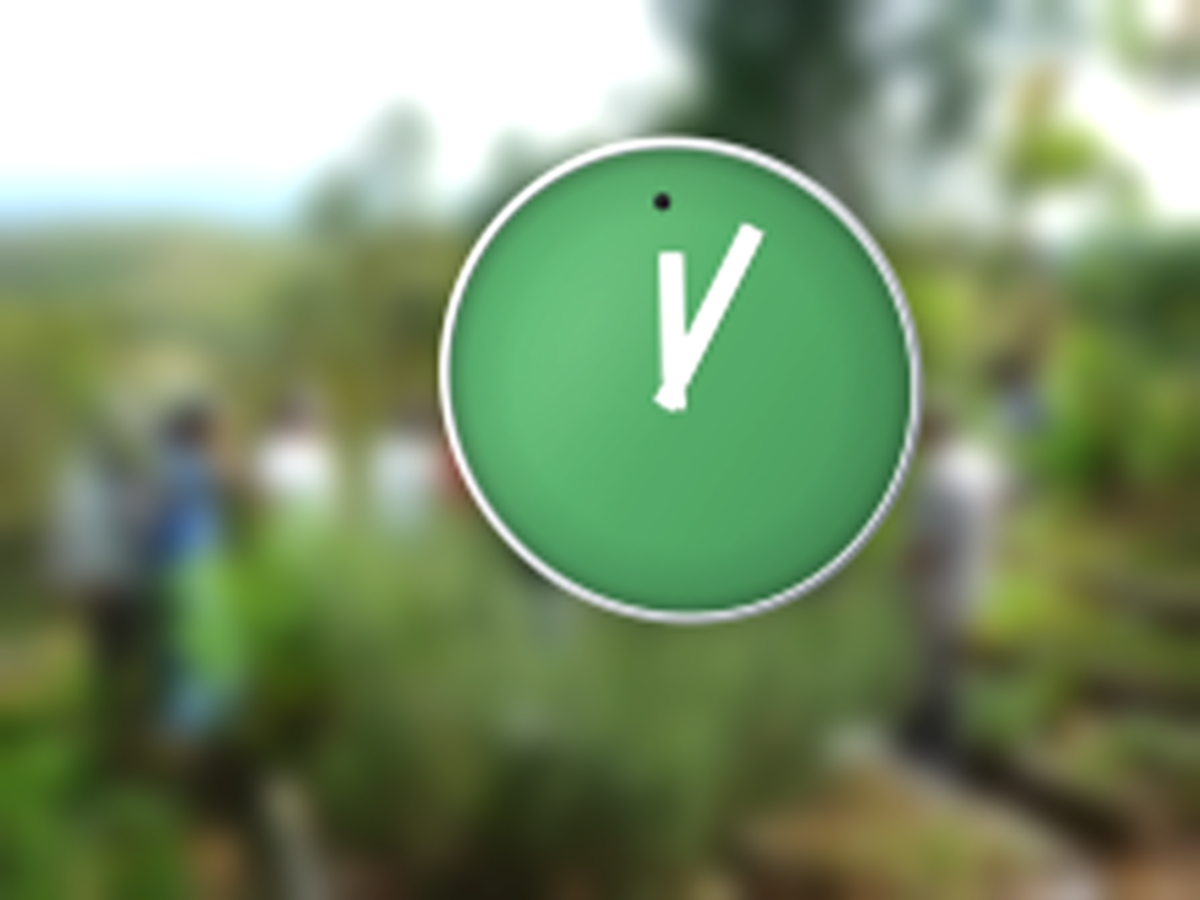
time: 12:05
